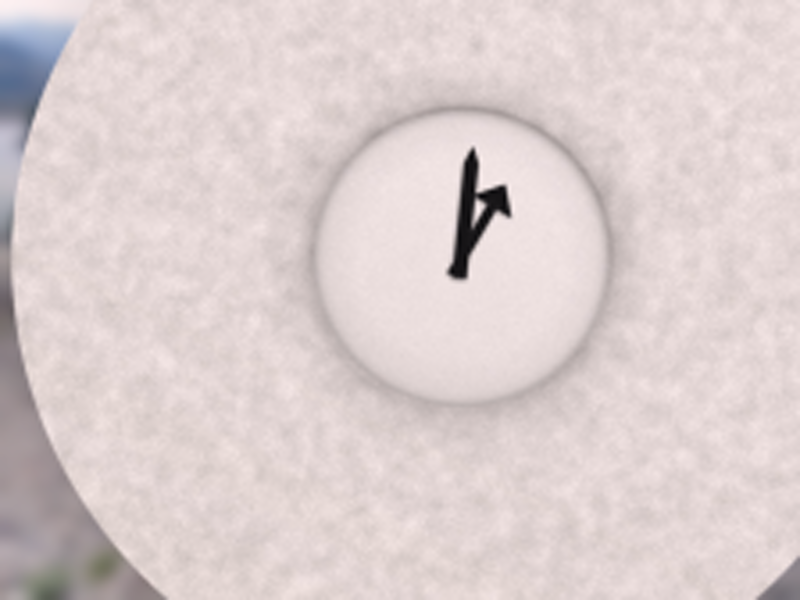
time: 1:01
